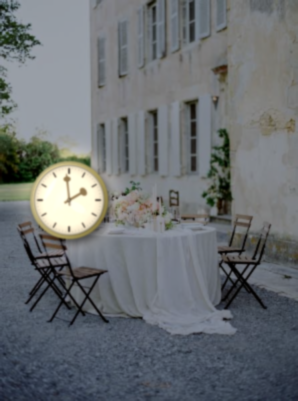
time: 1:59
